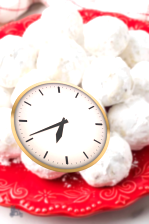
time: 6:41
